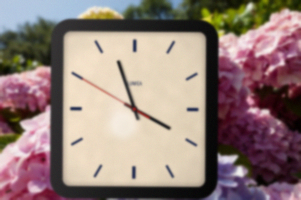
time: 3:56:50
